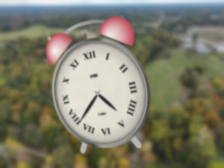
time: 4:38
